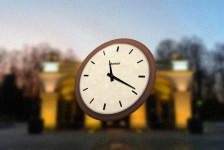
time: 11:19
